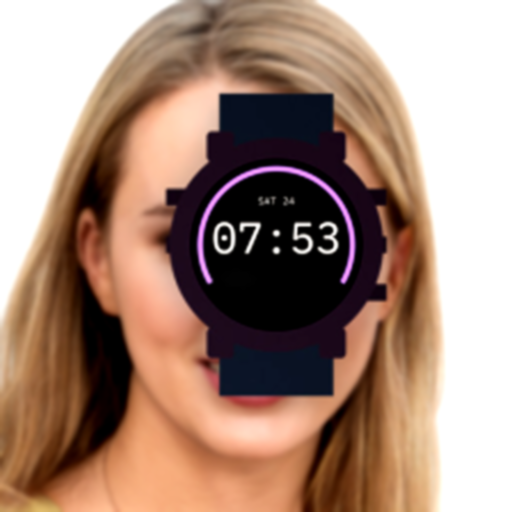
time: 7:53
